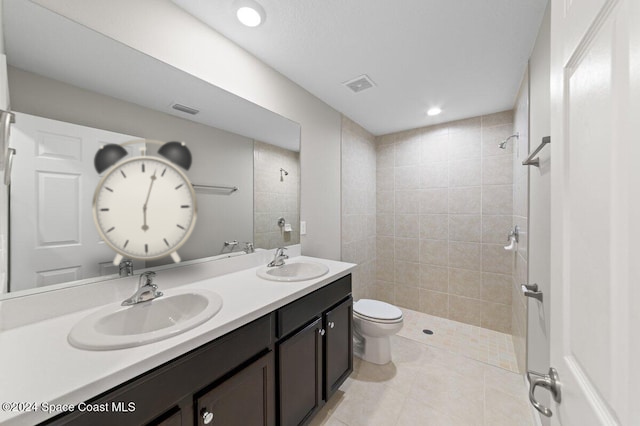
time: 6:03
